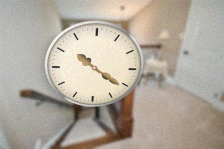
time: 10:21
